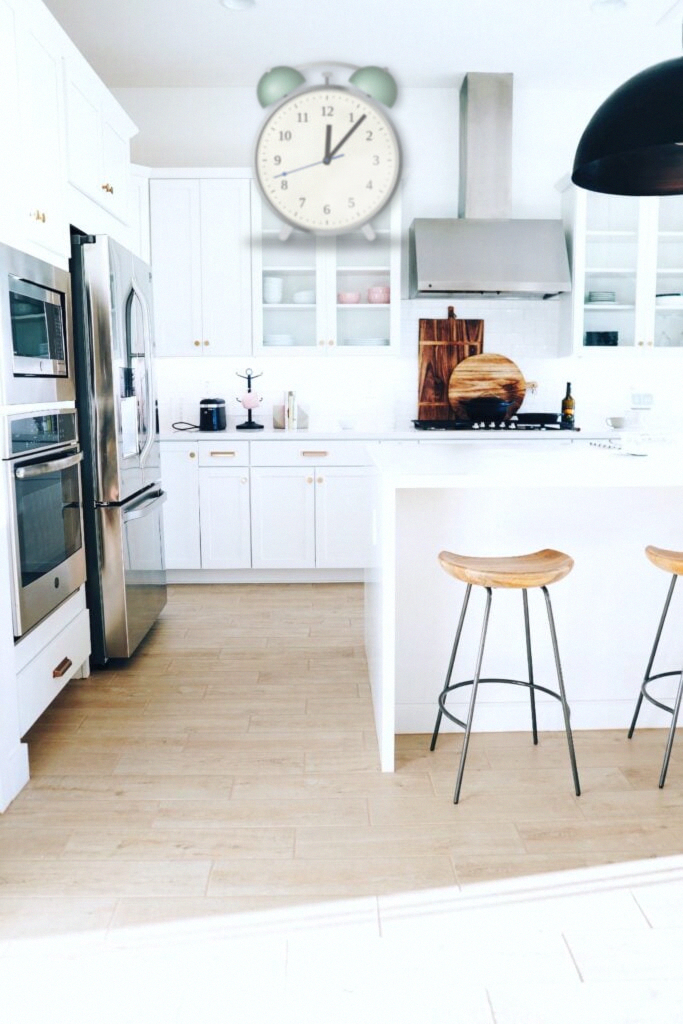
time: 12:06:42
